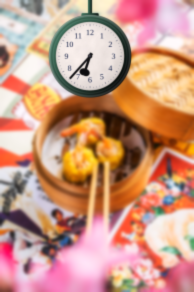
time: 6:37
